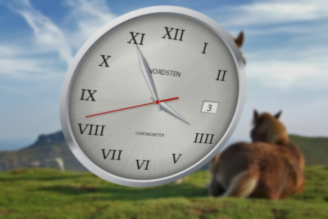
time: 3:54:42
